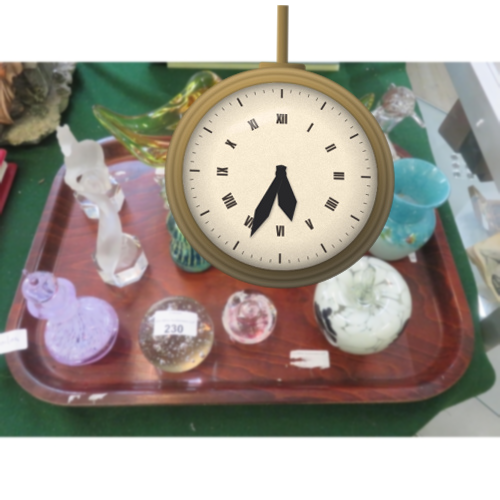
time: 5:34
